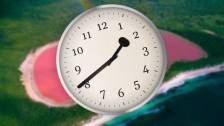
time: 1:41
